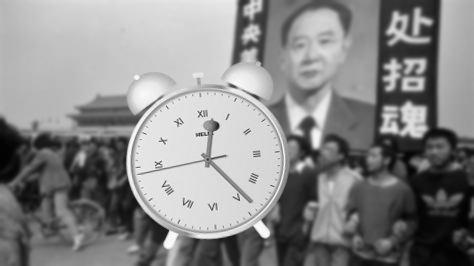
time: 12:23:44
